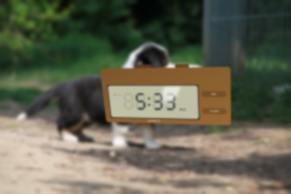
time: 5:33
